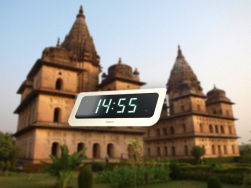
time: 14:55
